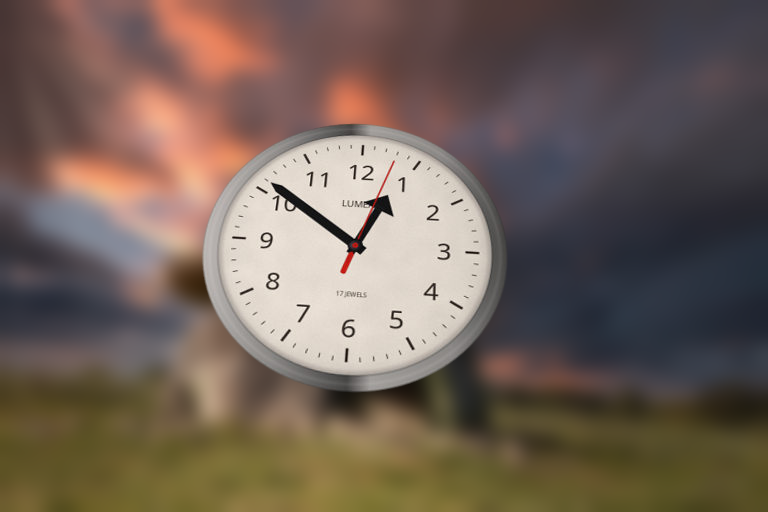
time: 12:51:03
